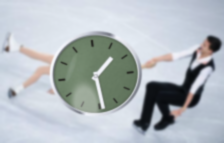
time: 1:29
